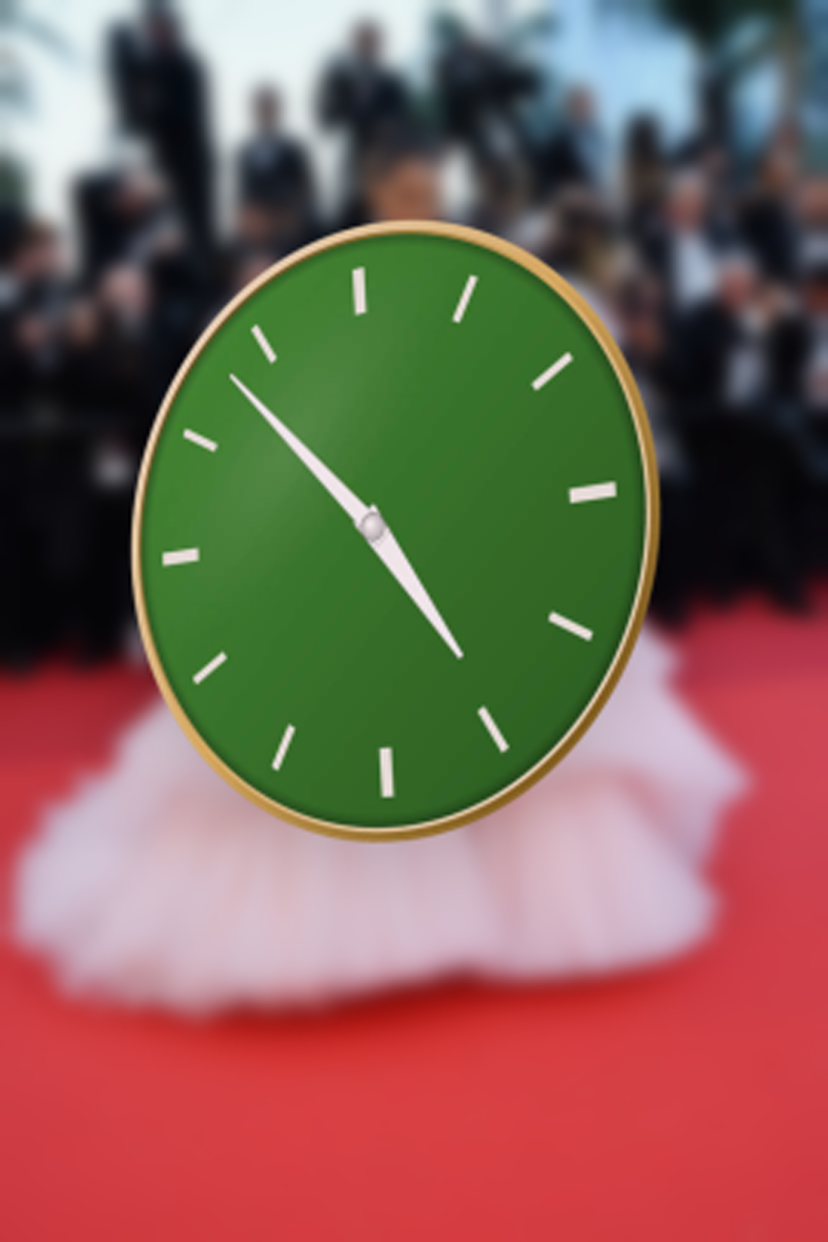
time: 4:53
